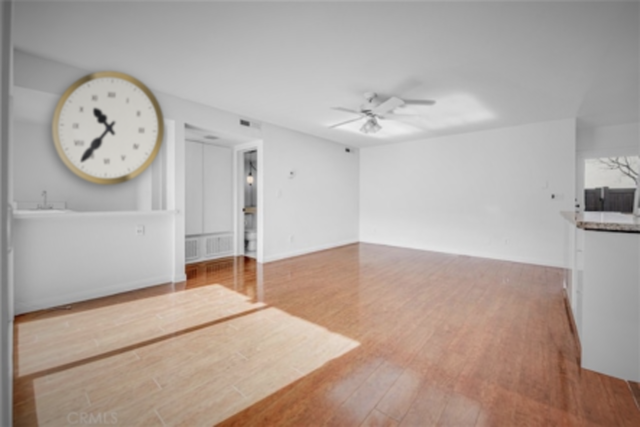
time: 10:36
